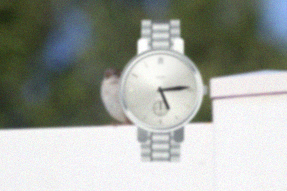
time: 5:14
